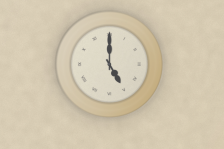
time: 5:00
